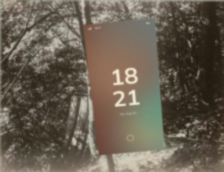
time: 18:21
